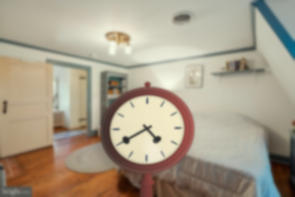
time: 4:40
